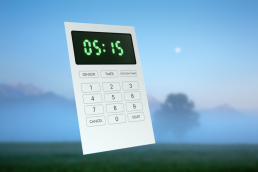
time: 5:15
